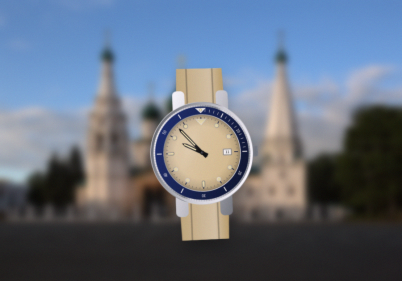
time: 9:53
